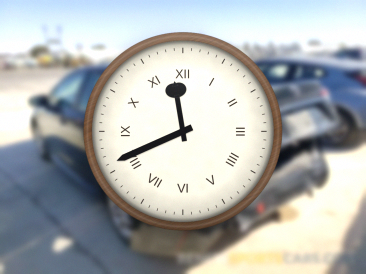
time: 11:41
